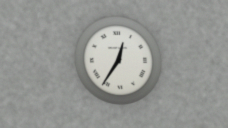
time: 12:36
